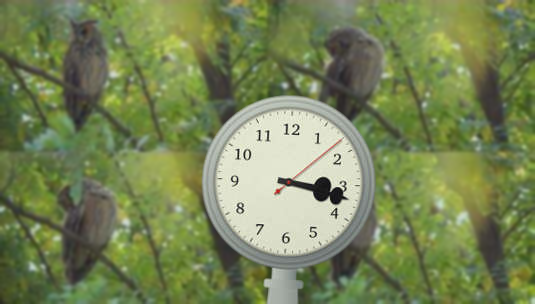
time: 3:17:08
